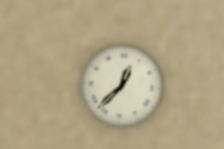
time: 12:37
